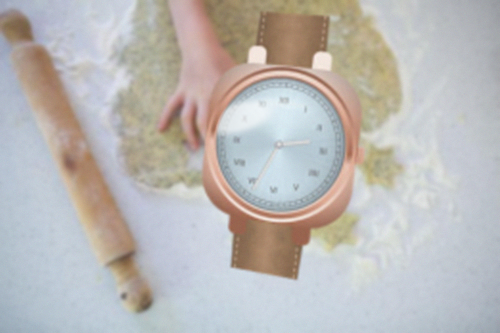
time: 2:34
